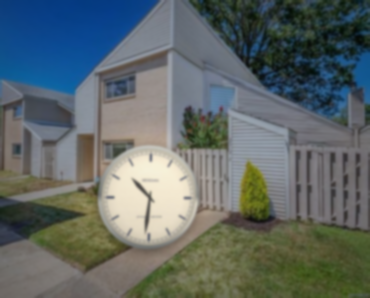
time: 10:31
